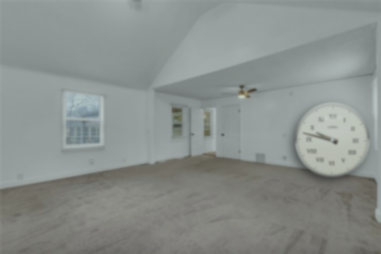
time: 9:47
